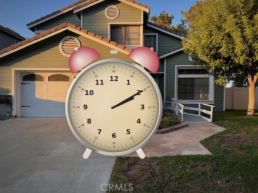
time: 2:10
